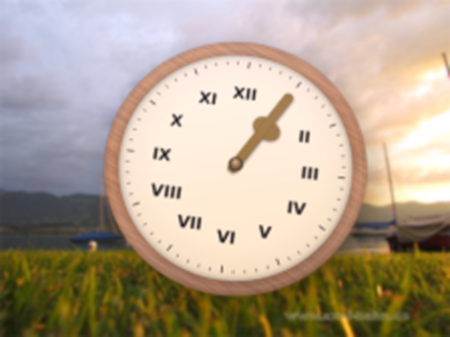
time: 1:05
